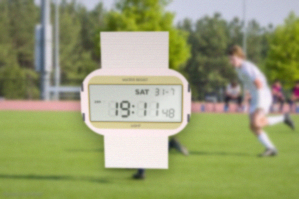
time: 19:11
